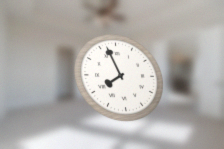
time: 7:57
